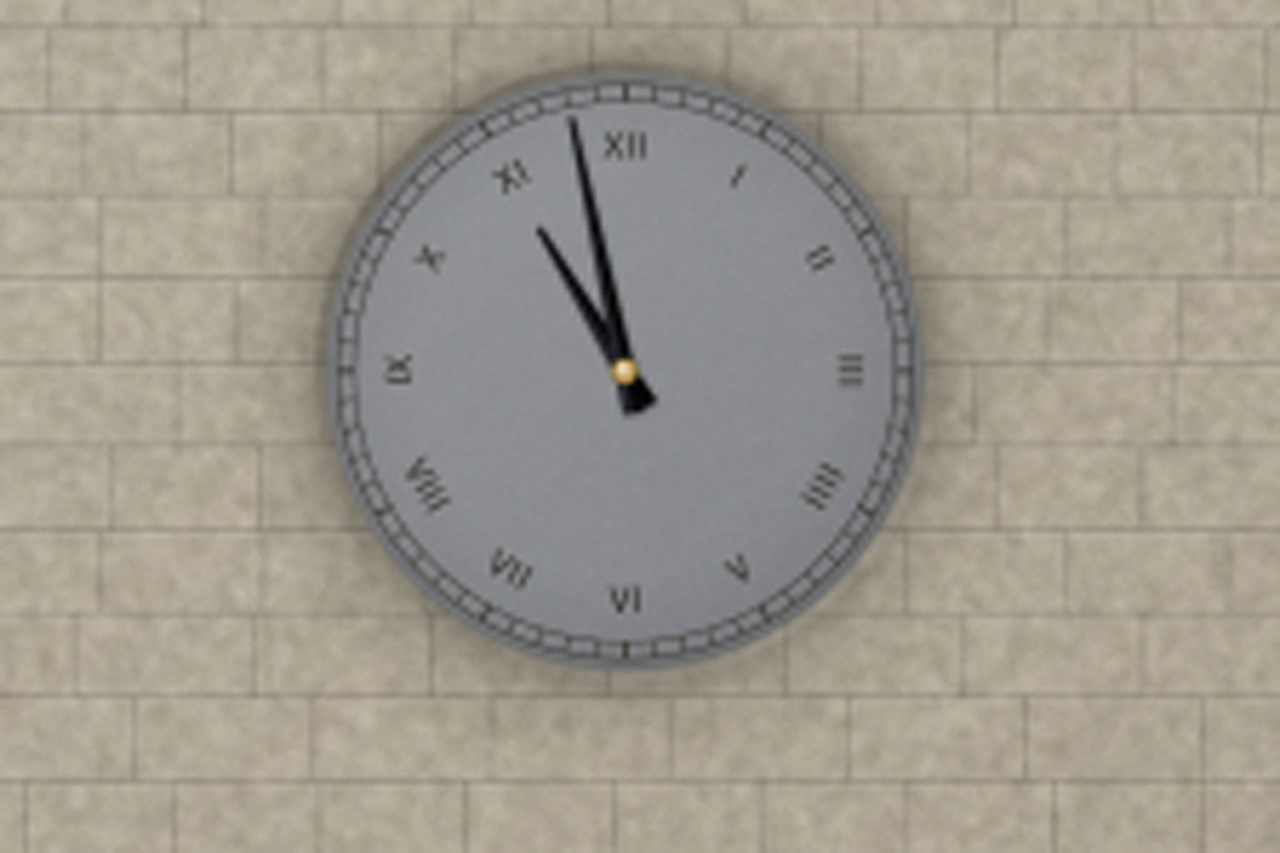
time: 10:58
